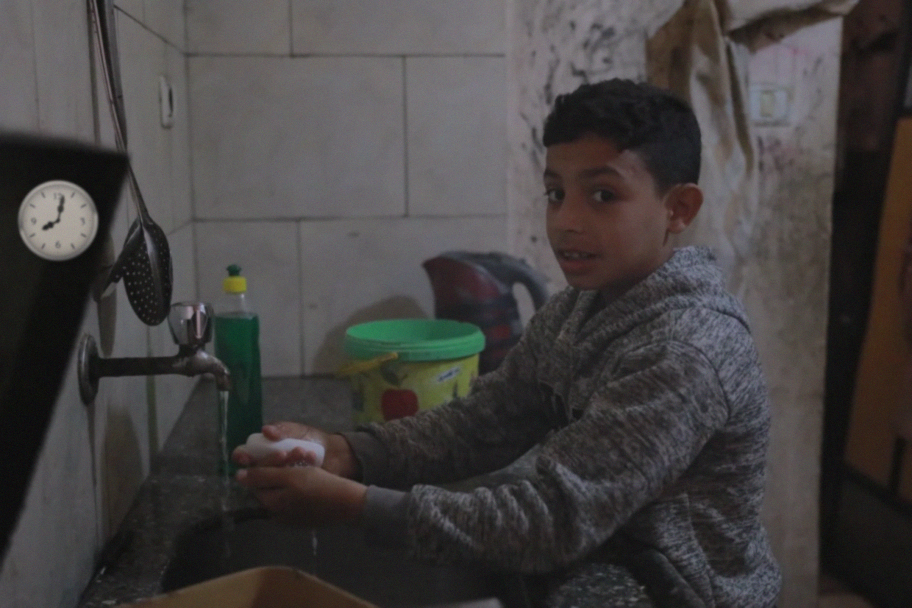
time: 8:02
